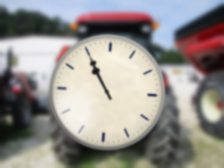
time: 10:55
